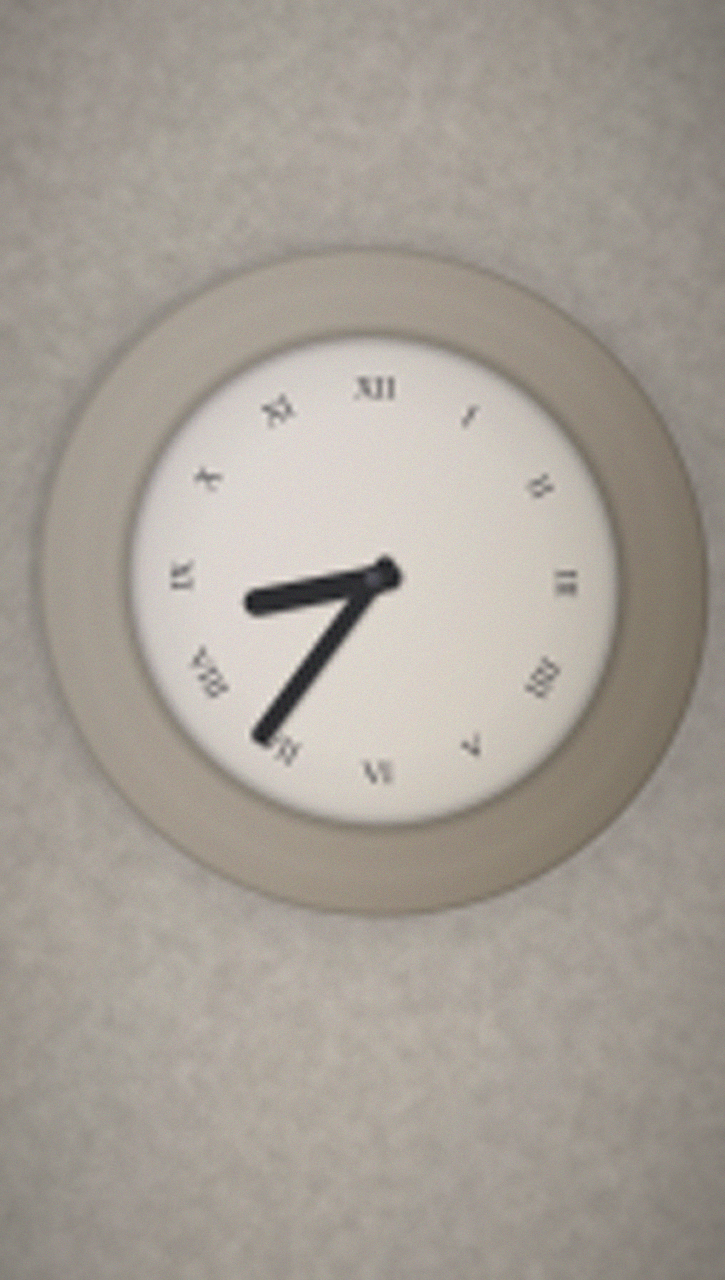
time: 8:36
